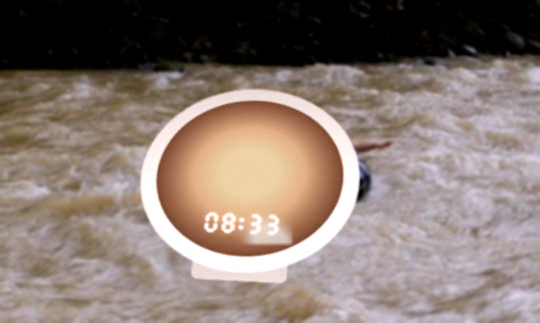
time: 8:33
